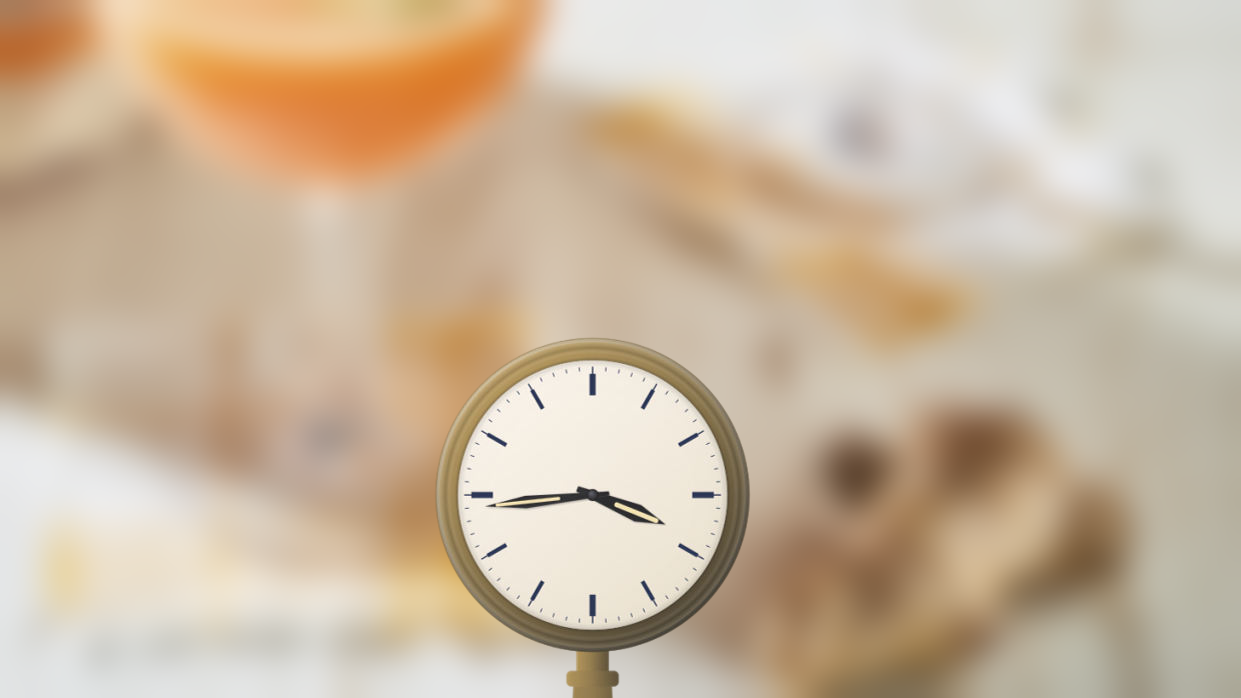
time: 3:44
